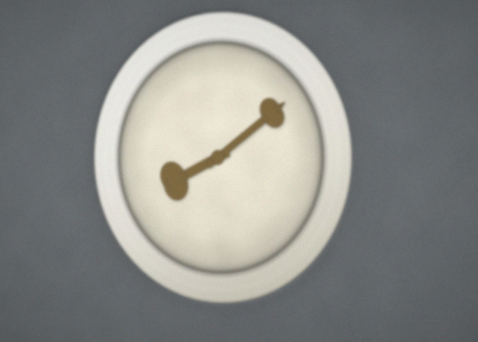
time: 8:09
